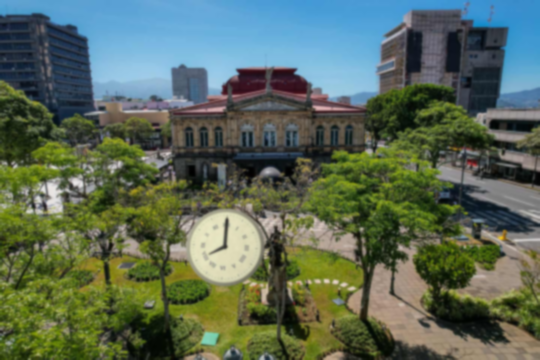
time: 8:00
